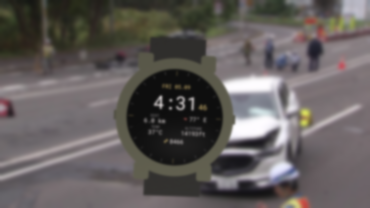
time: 4:31
